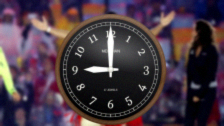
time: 9:00
